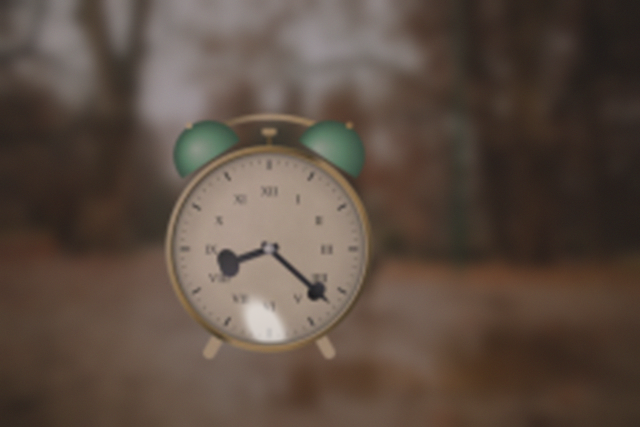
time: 8:22
